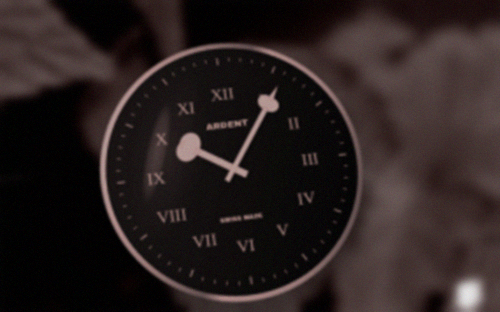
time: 10:06
